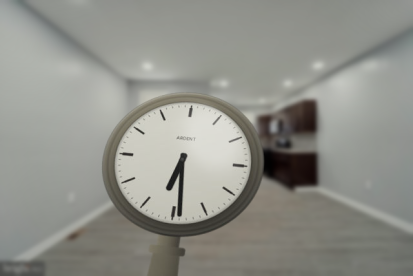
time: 6:29
